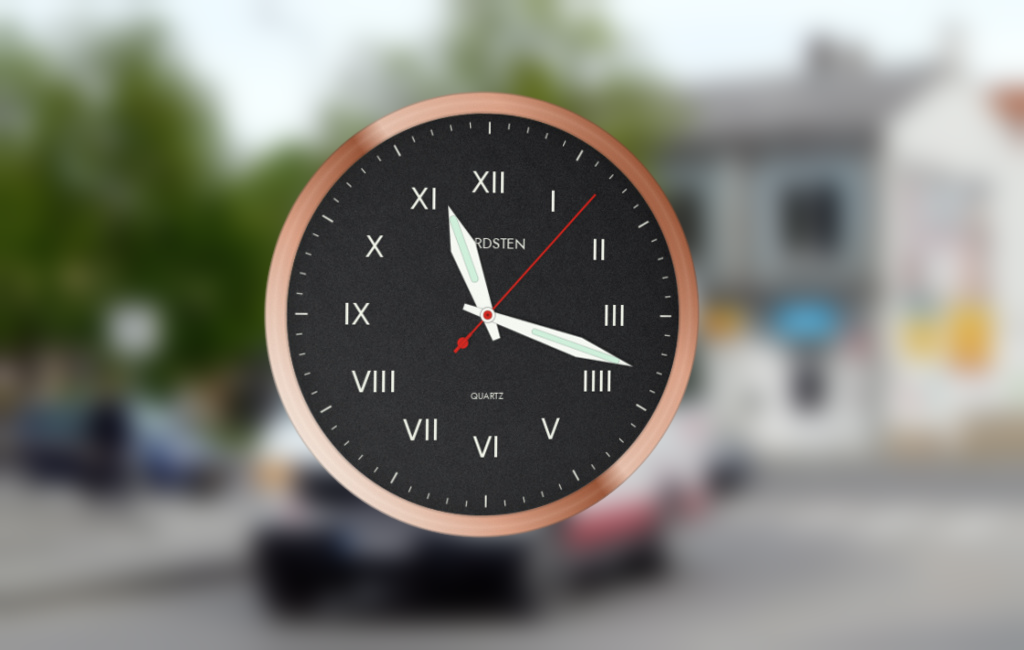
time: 11:18:07
